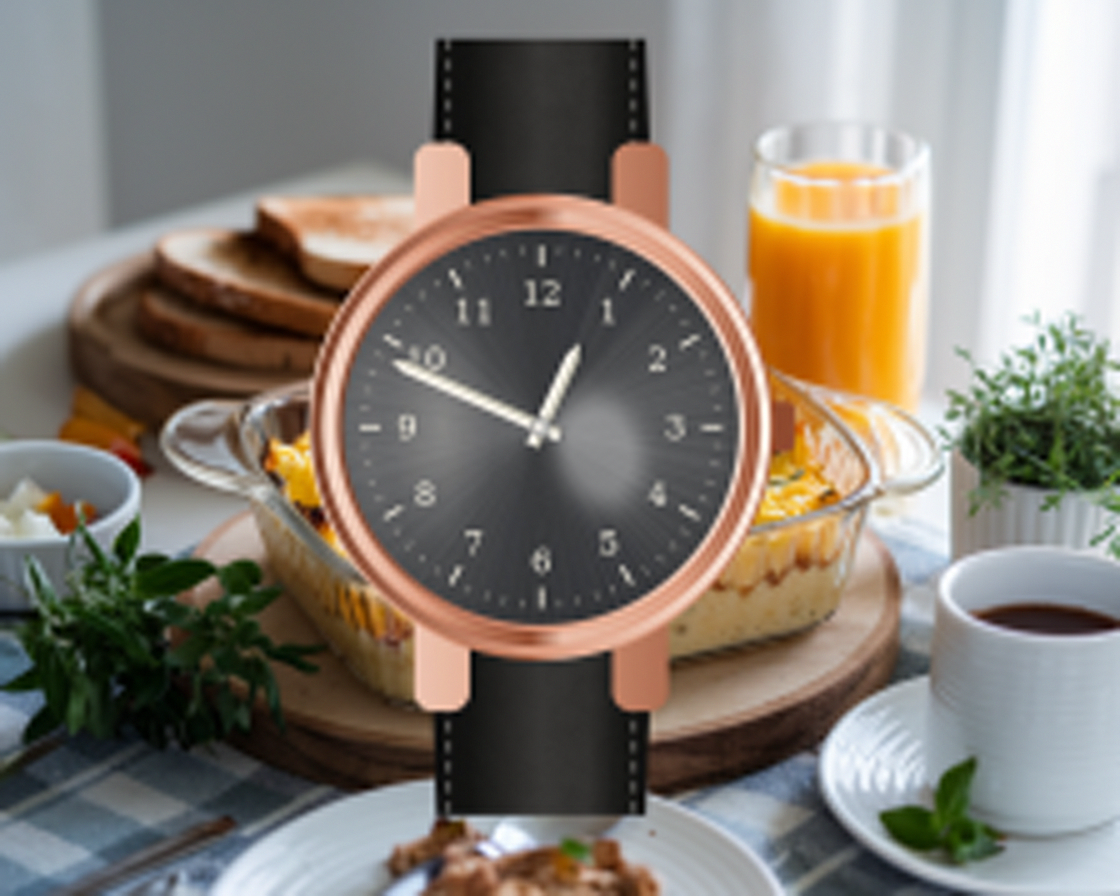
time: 12:49
